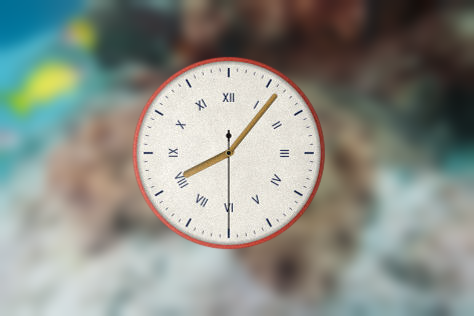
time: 8:06:30
